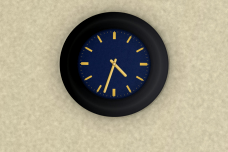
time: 4:33
